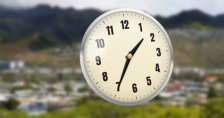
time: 1:35
